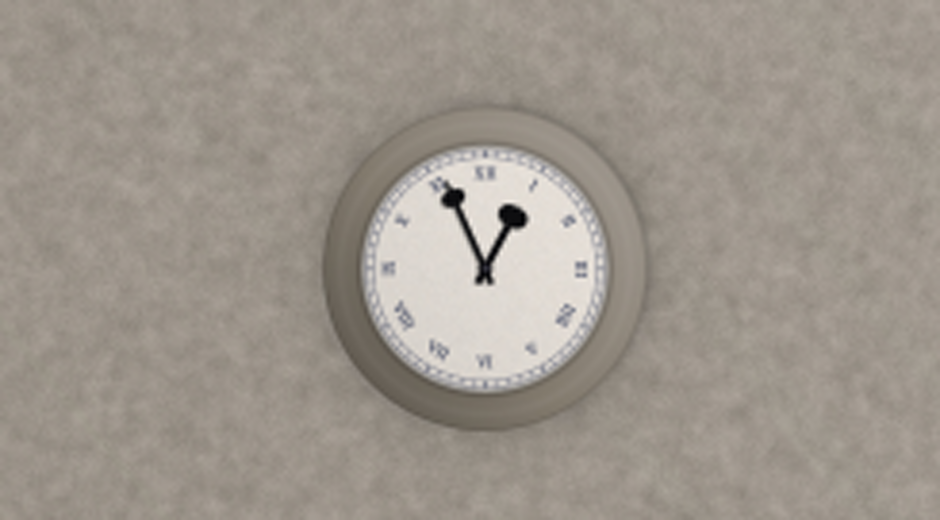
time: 12:56
